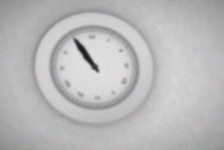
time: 10:55
